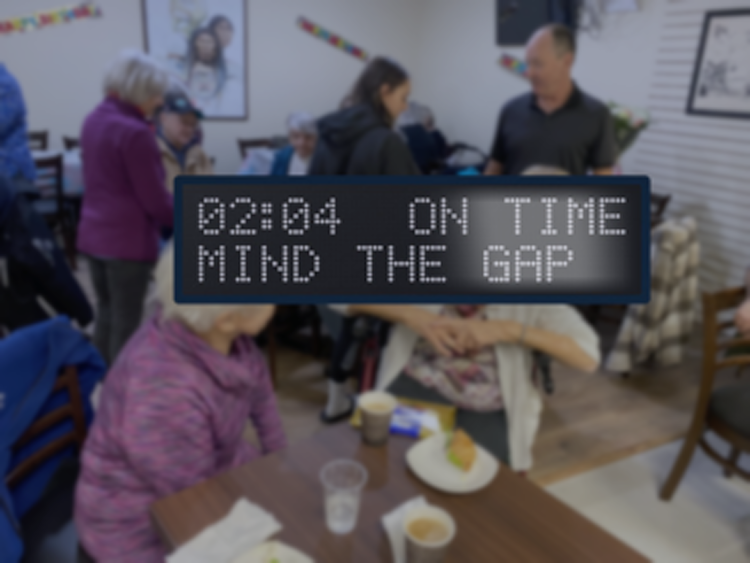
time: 2:04
